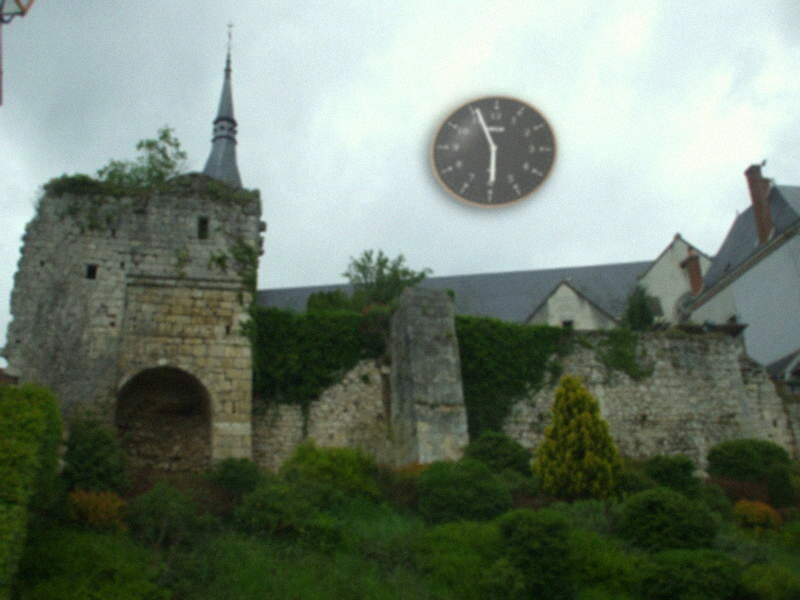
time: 5:56
